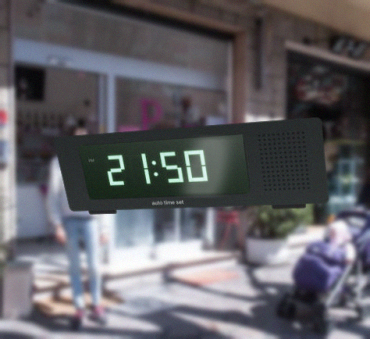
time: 21:50
